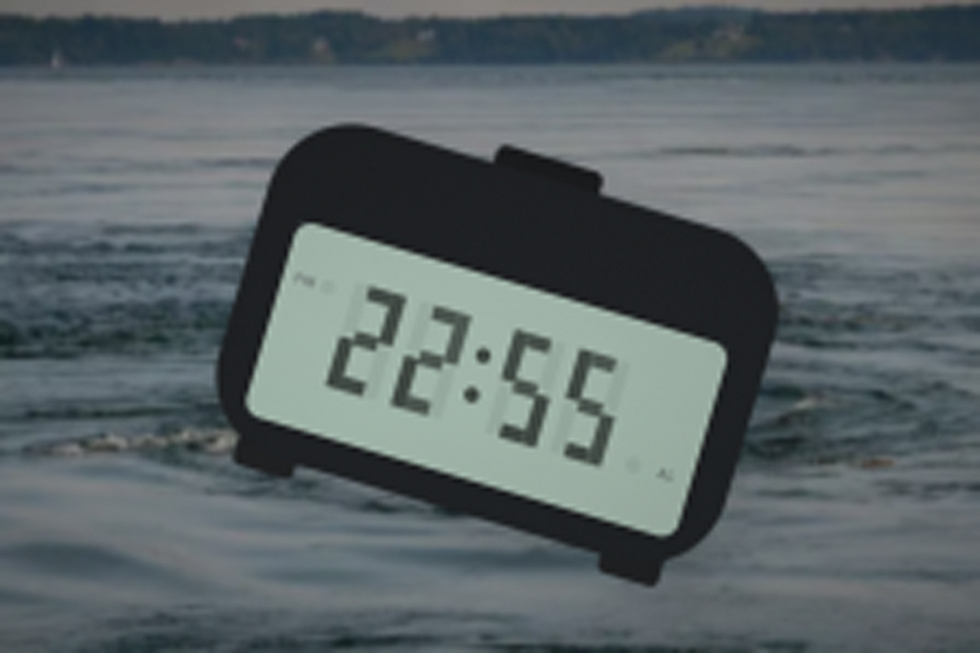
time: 22:55
